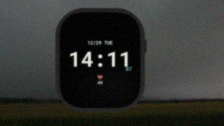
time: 14:11
